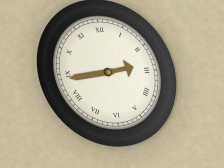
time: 2:44
